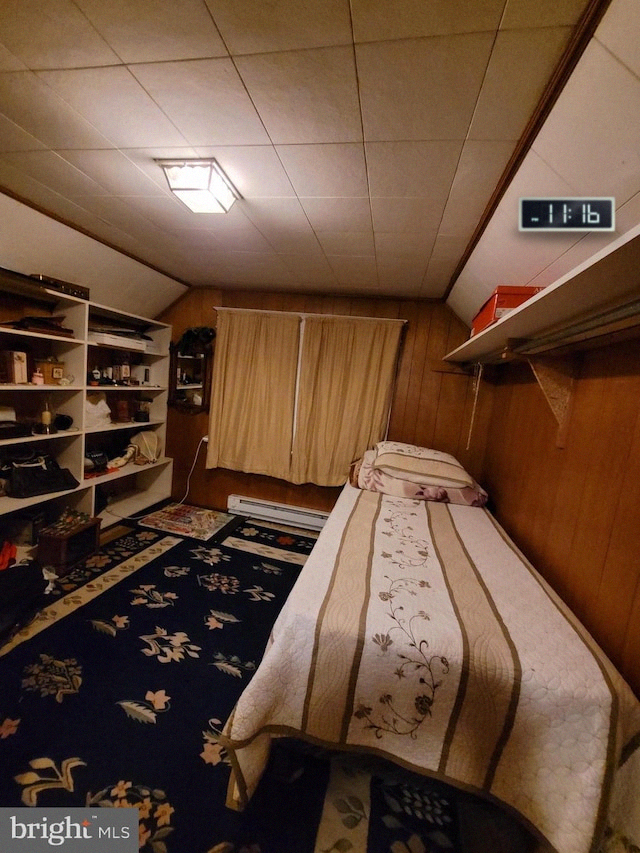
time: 11:16
